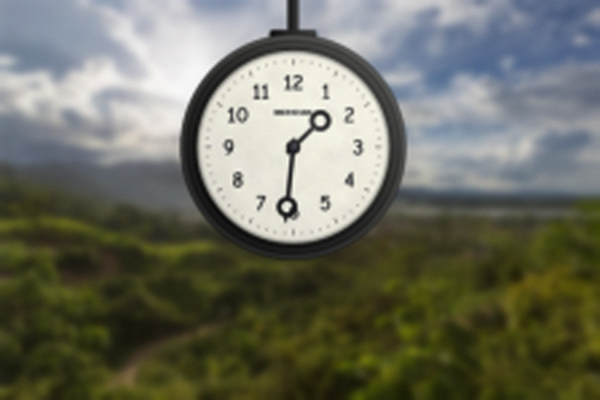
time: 1:31
